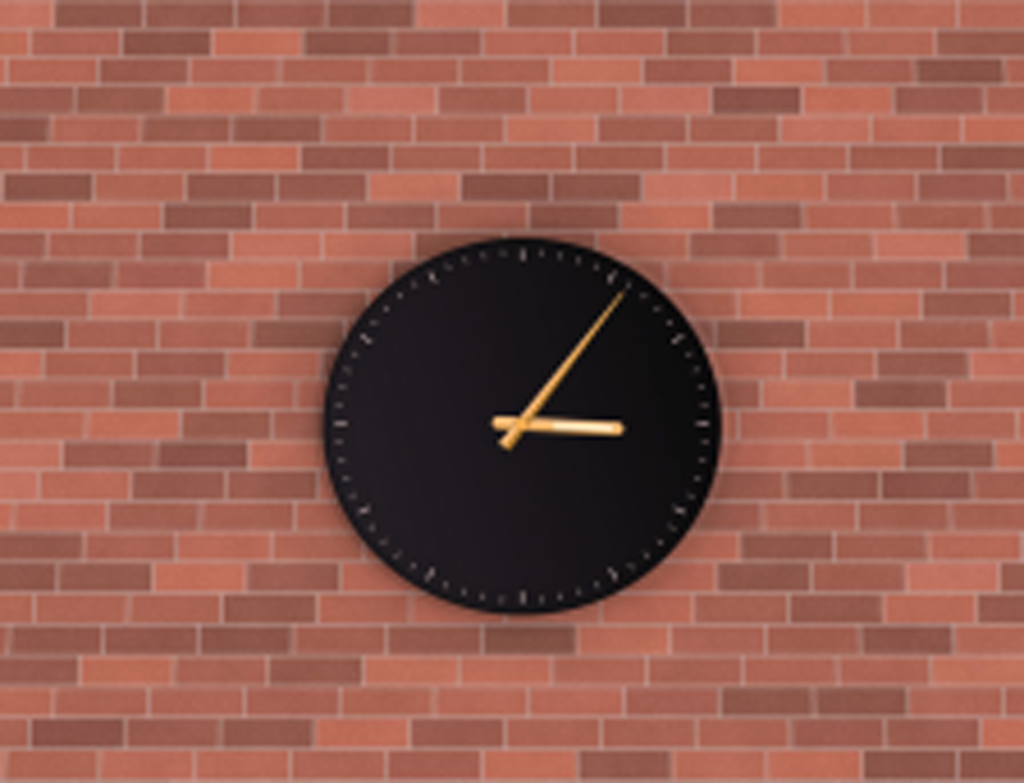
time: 3:06
